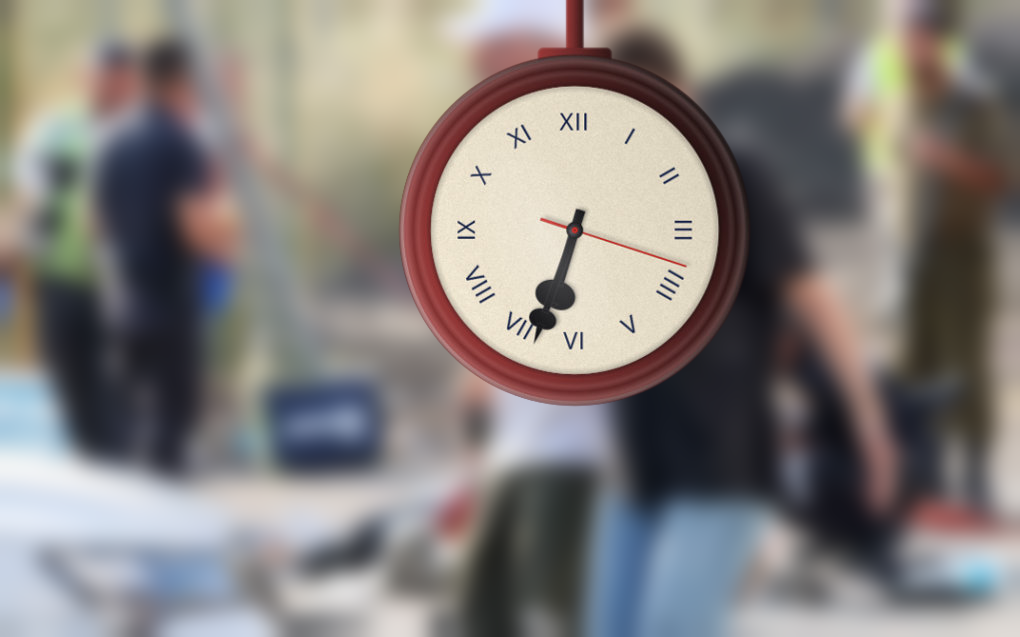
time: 6:33:18
